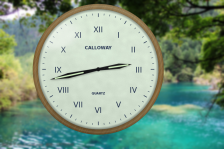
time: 2:43
